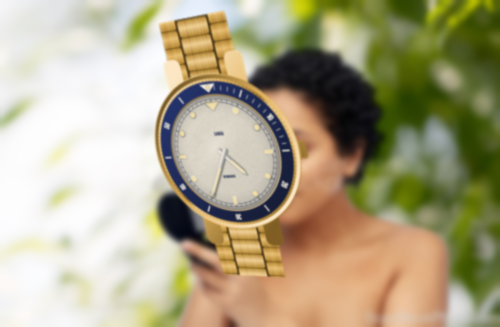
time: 4:35
